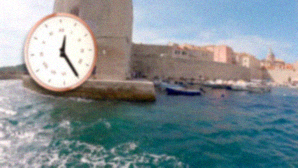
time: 12:25
